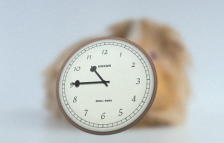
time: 10:45
